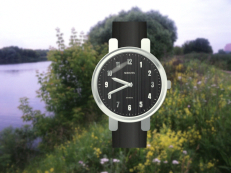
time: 9:41
